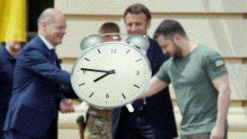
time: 7:46
